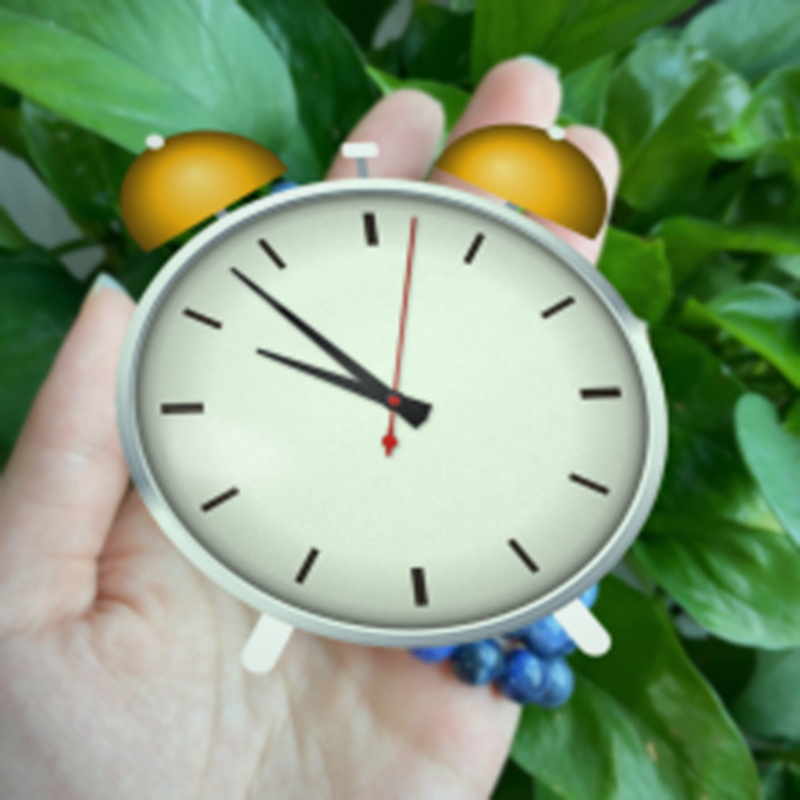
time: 9:53:02
